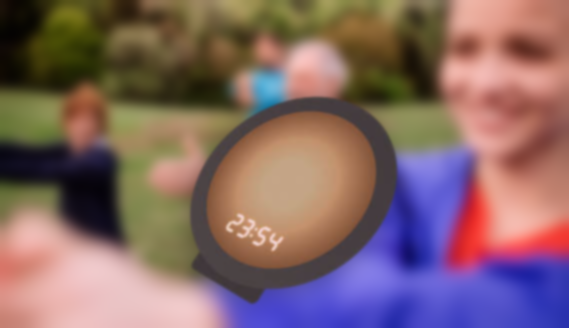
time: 23:54
